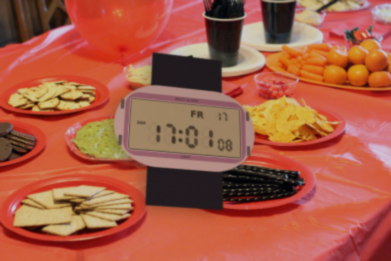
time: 17:01:08
